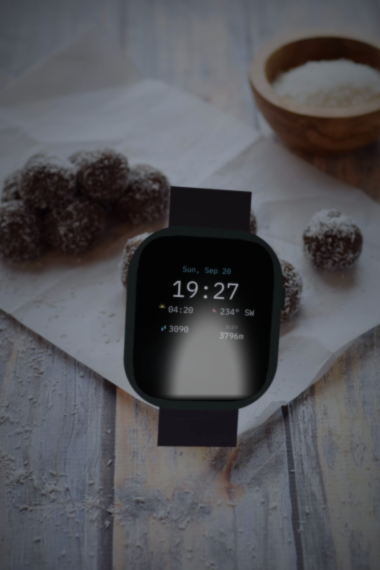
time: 19:27
